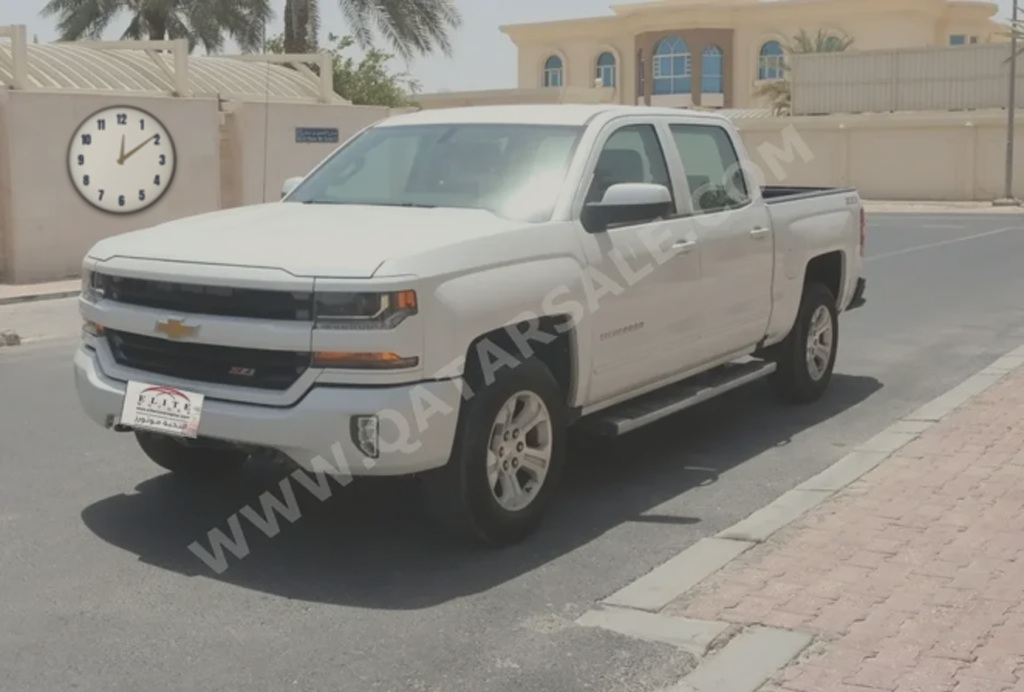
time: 12:09
